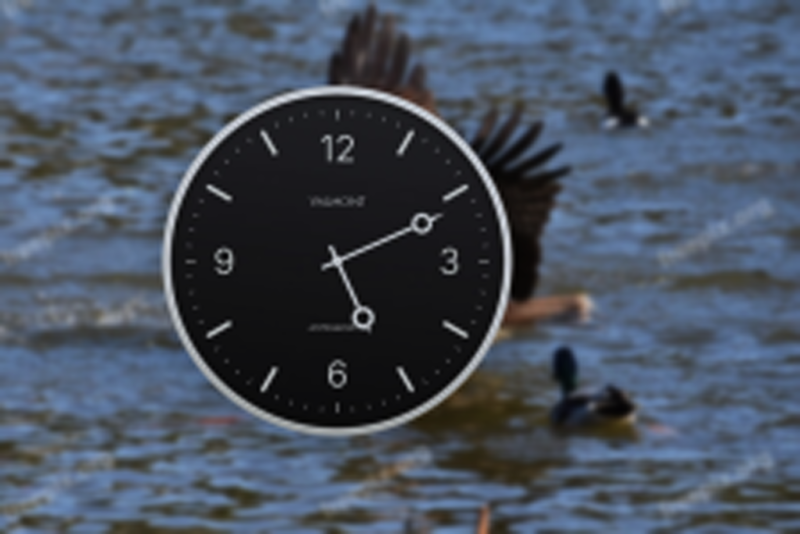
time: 5:11
